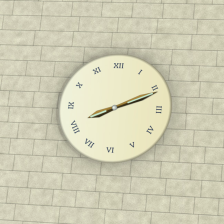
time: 8:11
